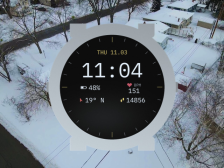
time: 11:04
